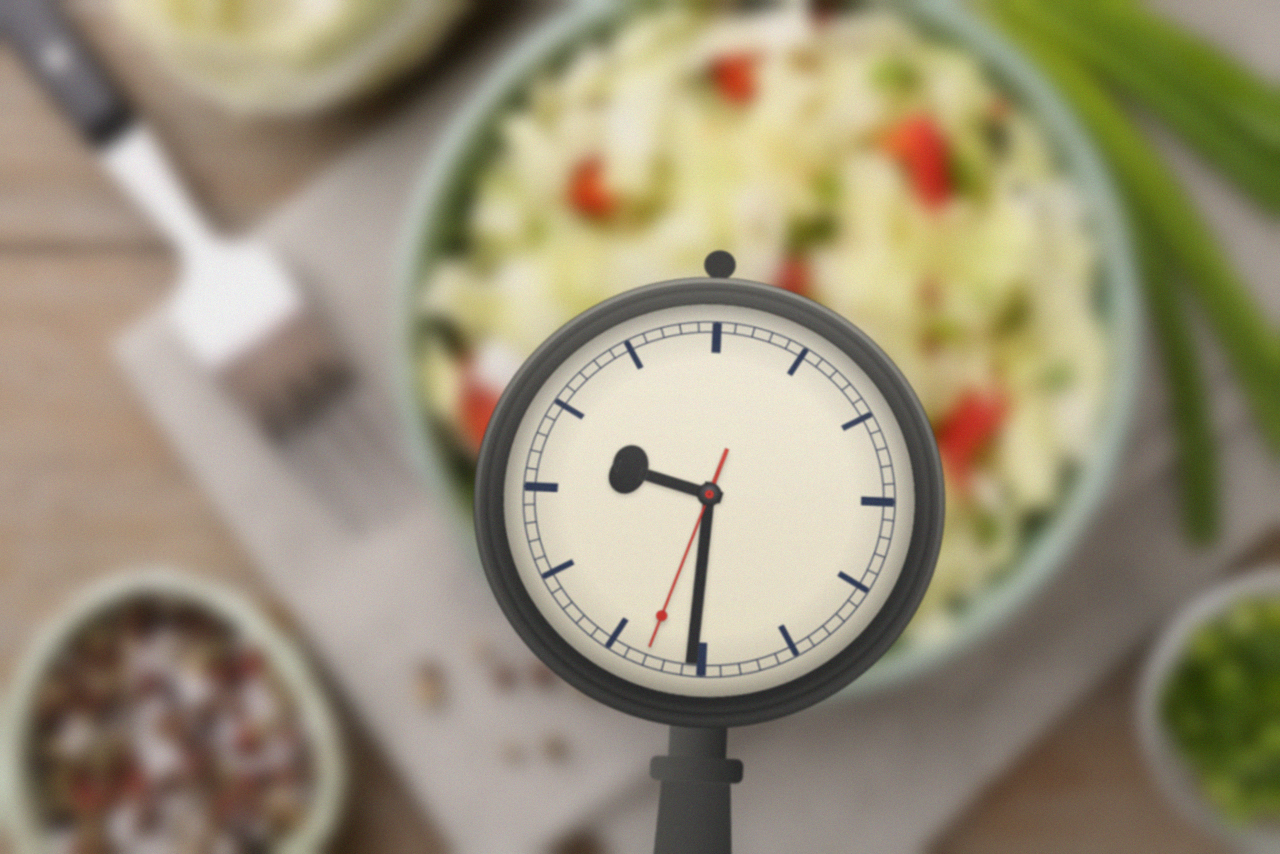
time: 9:30:33
